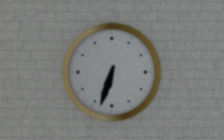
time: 6:33
